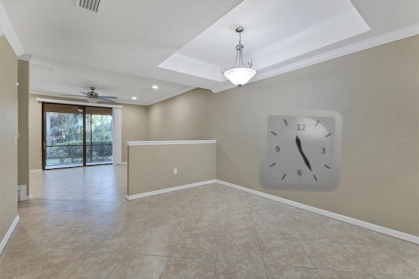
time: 11:25
